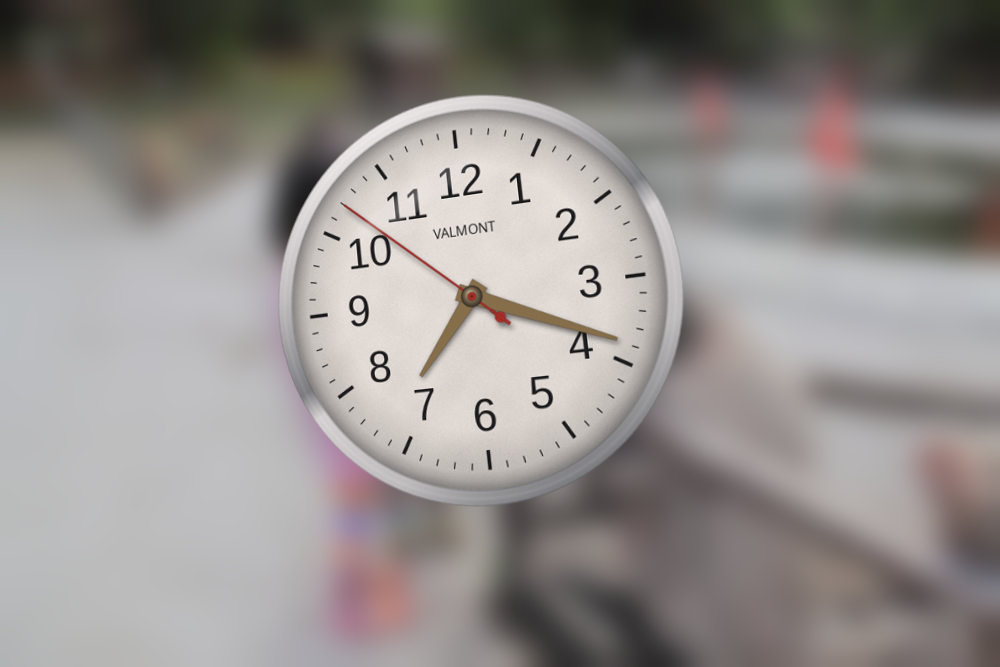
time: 7:18:52
